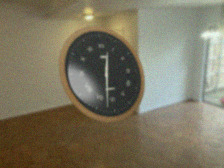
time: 12:32
